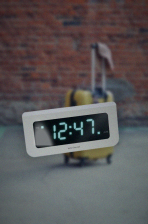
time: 12:47
